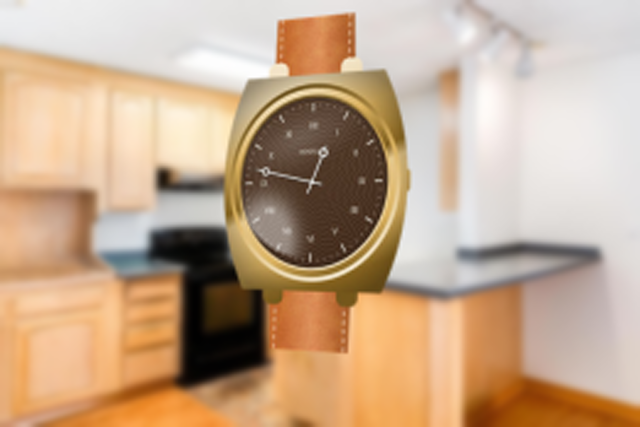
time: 12:47
